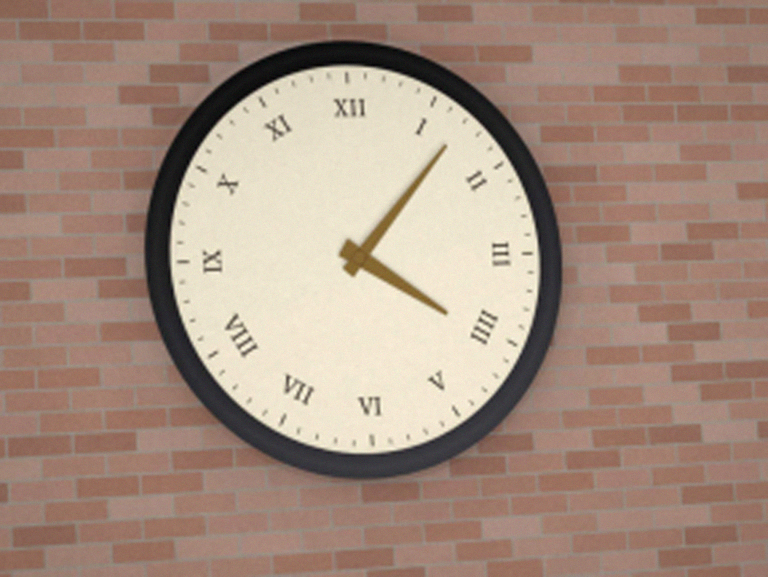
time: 4:07
